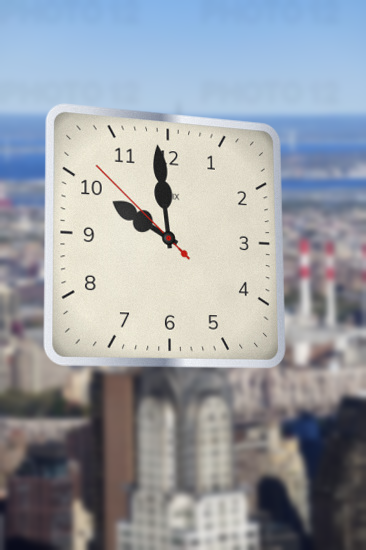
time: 9:58:52
